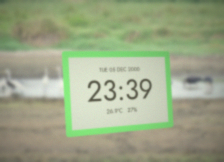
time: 23:39
